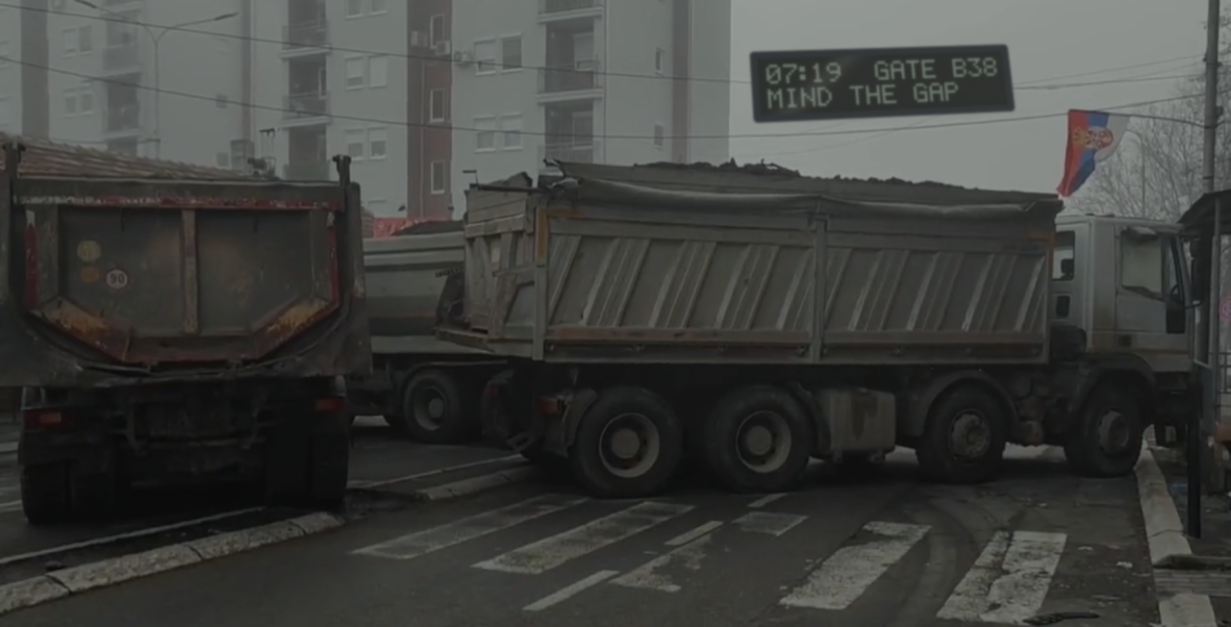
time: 7:19
